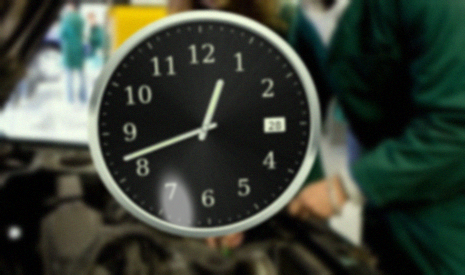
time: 12:42
